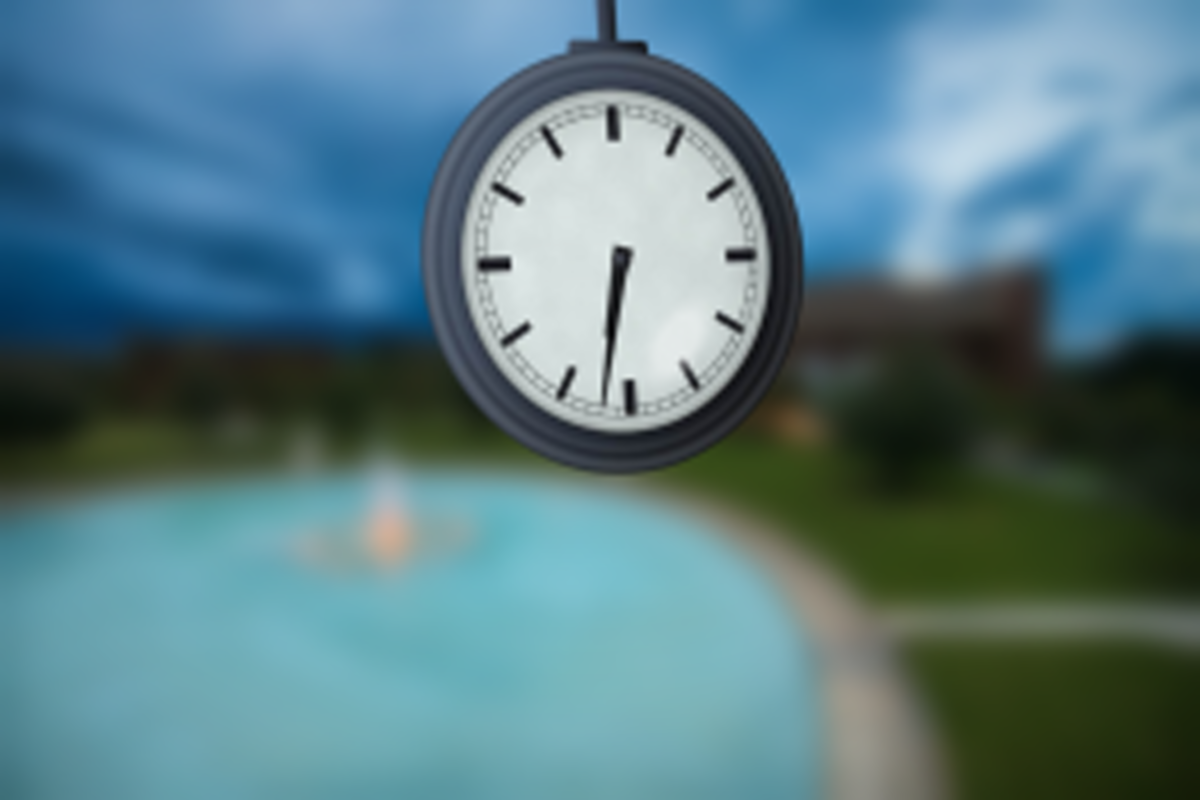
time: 6:32
